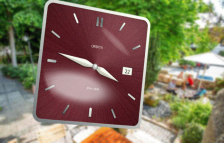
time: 3:47
